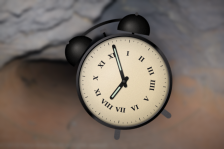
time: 8:01
